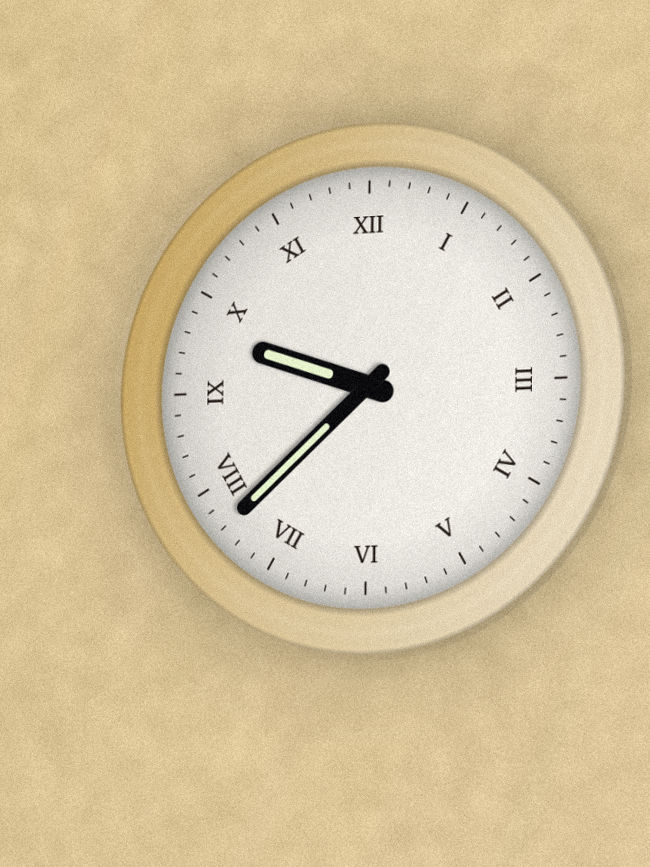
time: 9:38
